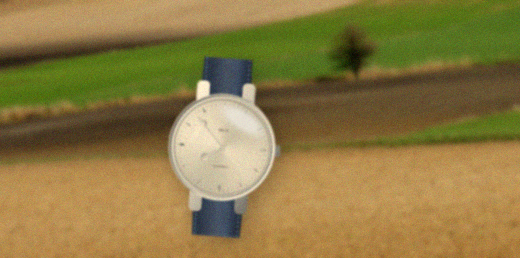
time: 7:53
